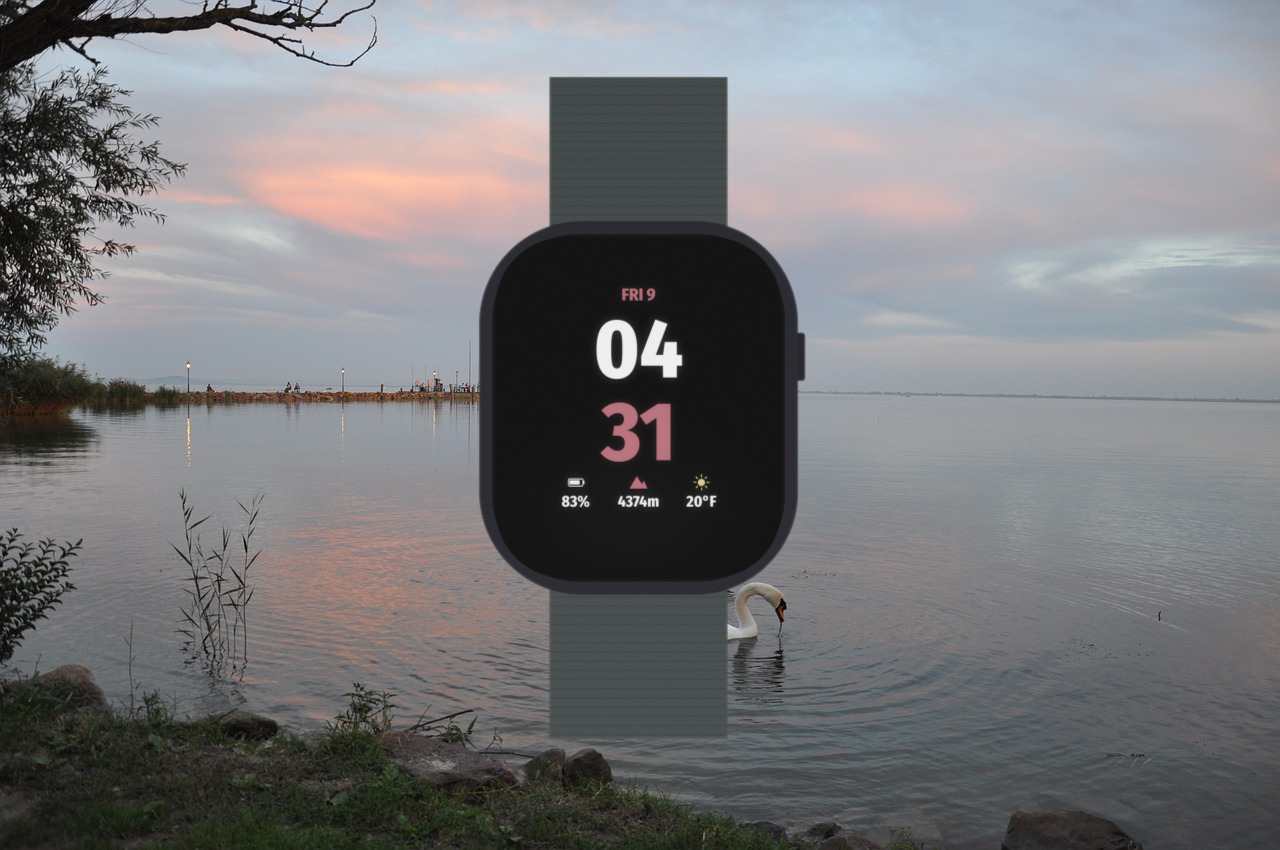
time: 4:31
